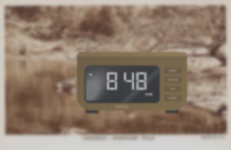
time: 8:48
